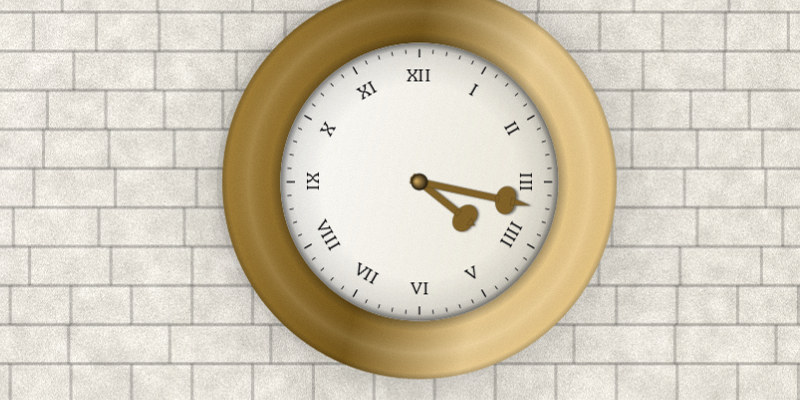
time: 4:17
